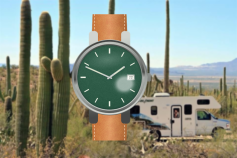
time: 1:49
